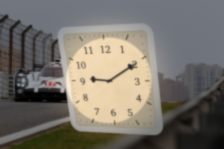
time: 9:10
